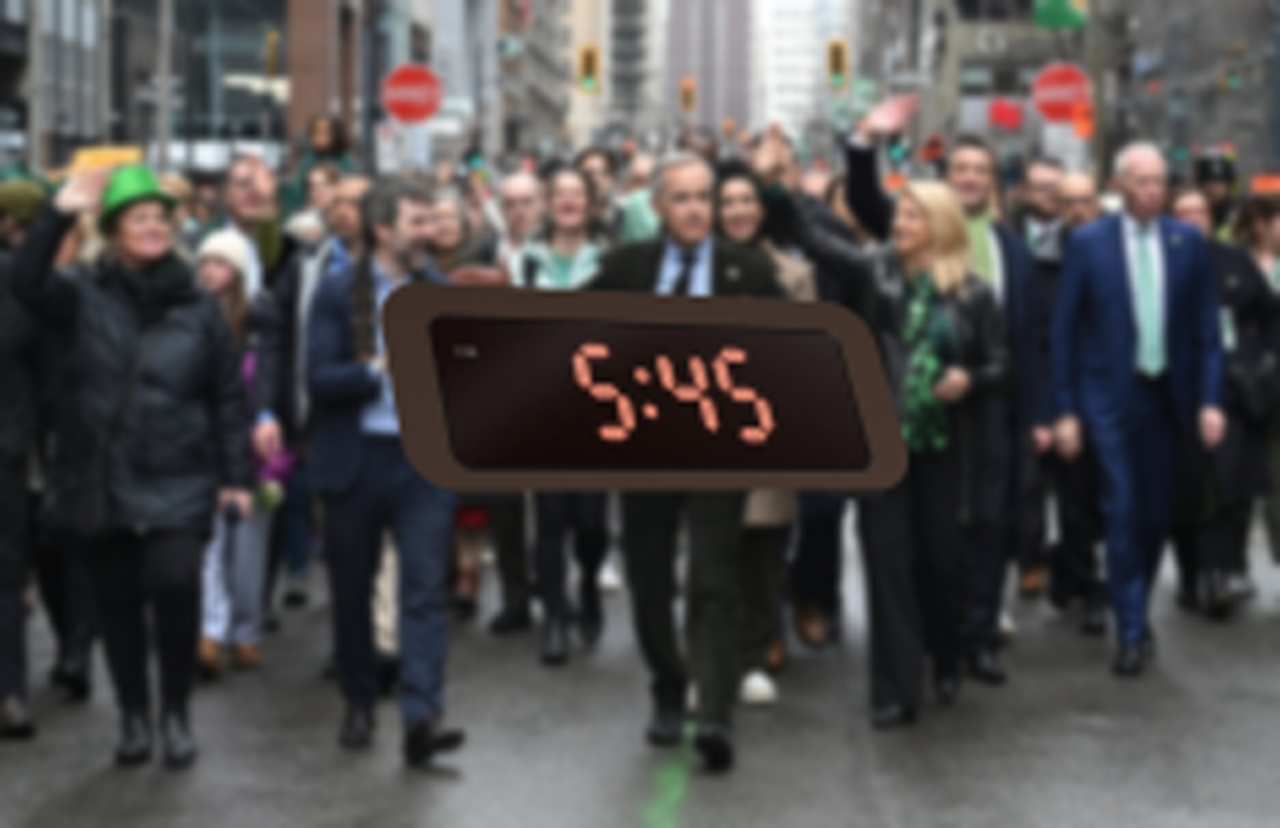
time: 5:45
